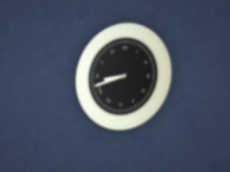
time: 8:42
